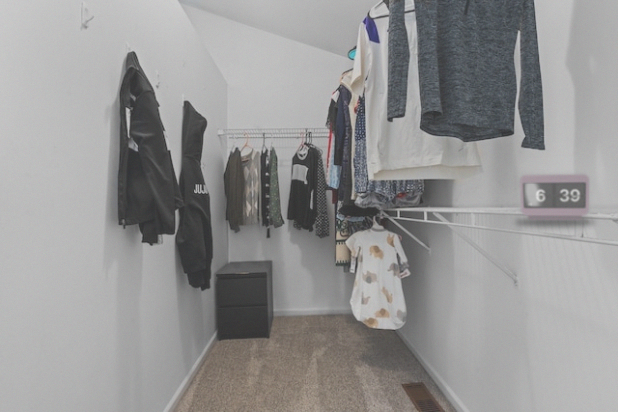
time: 6:39
